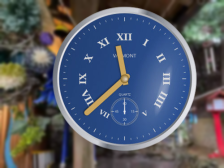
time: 11:38
